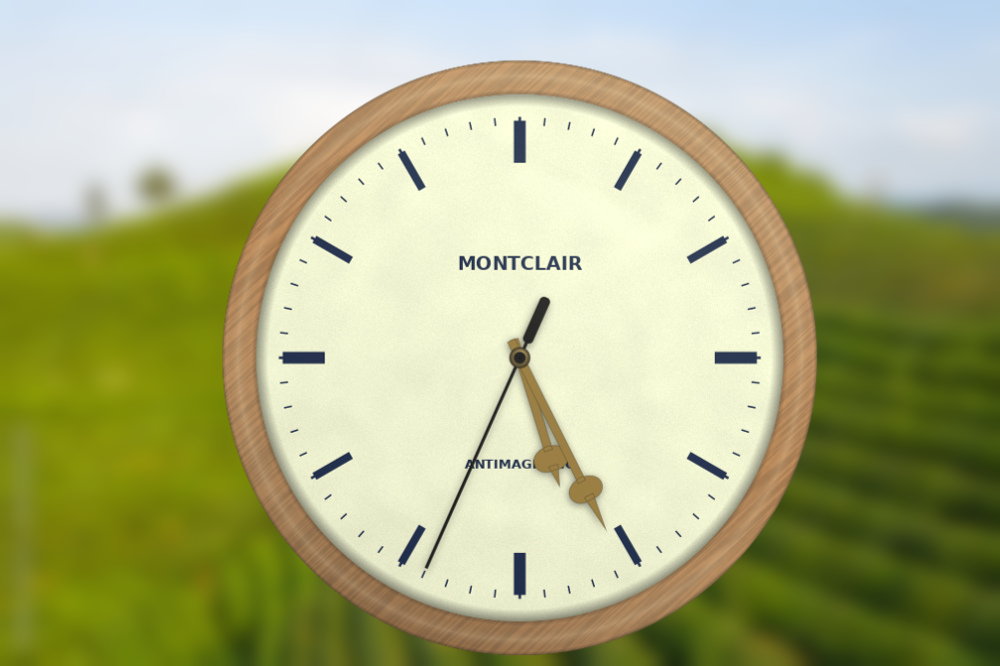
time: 5:25:34
